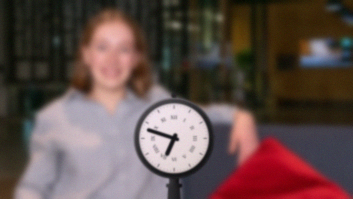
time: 6:48
